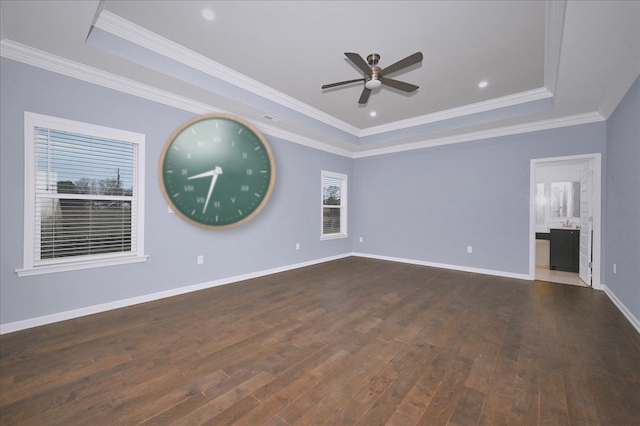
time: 8:33
